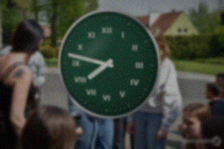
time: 7:47
